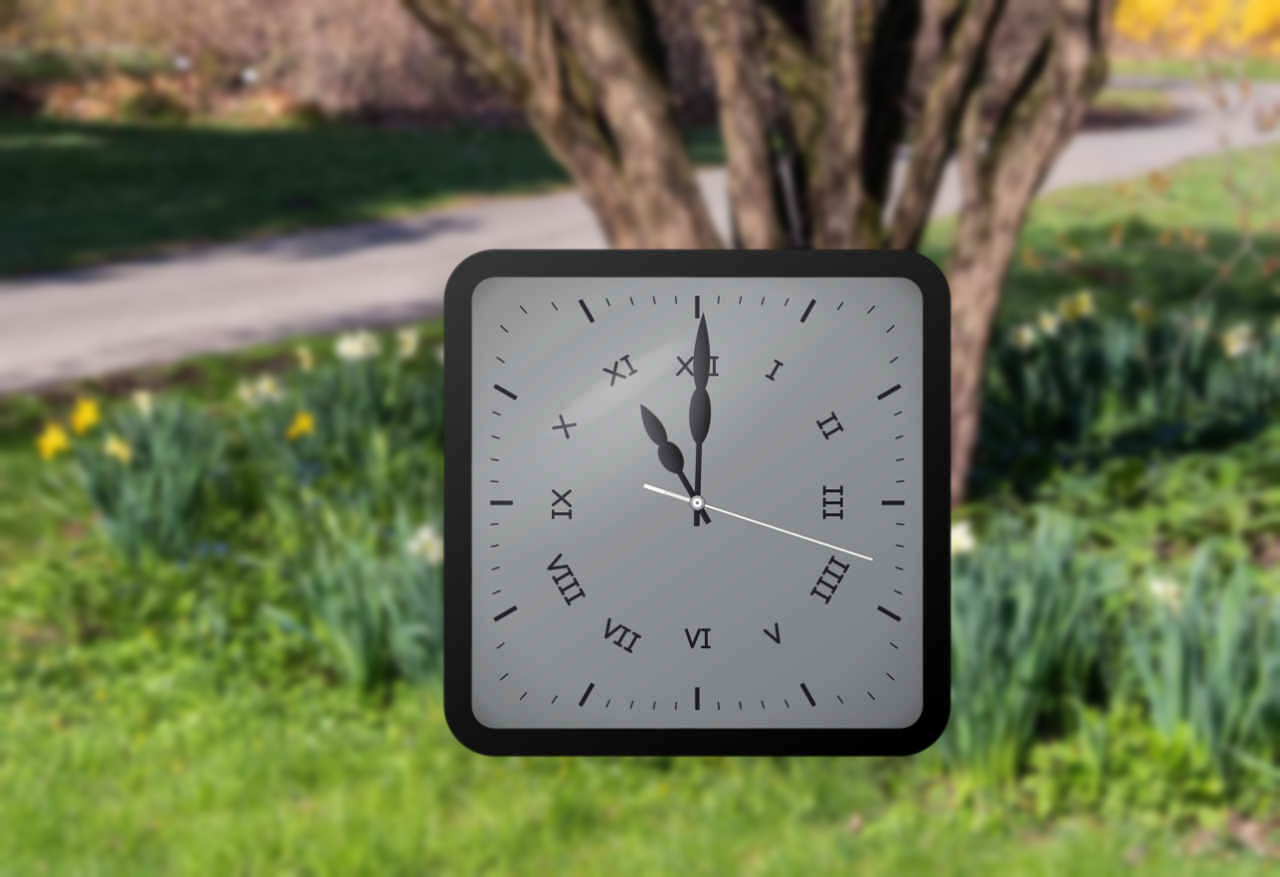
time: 11:00:18
